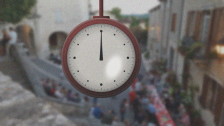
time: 12:00
